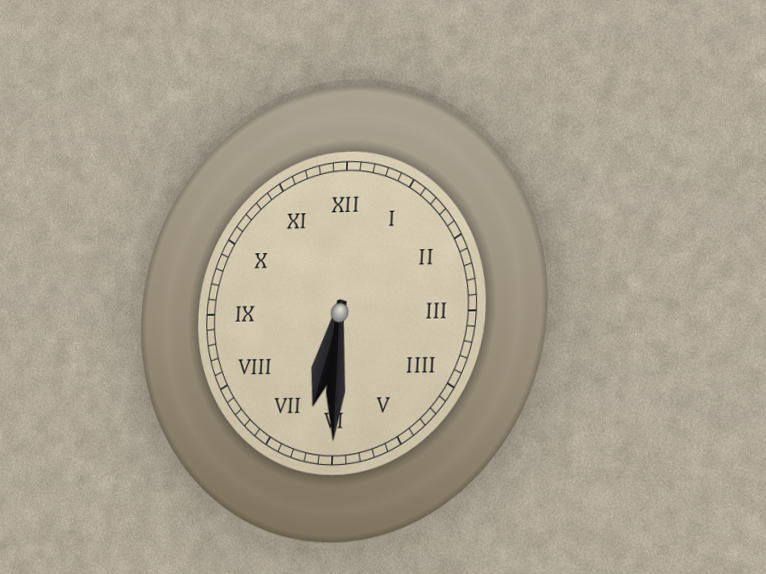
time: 6:30
